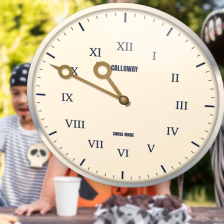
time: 10:49
